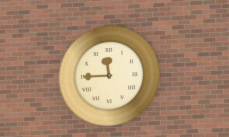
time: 11:45
